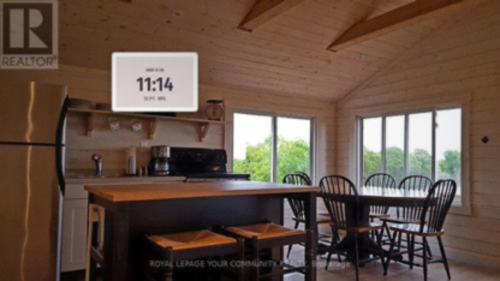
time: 11:14
